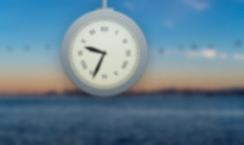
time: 9:34
